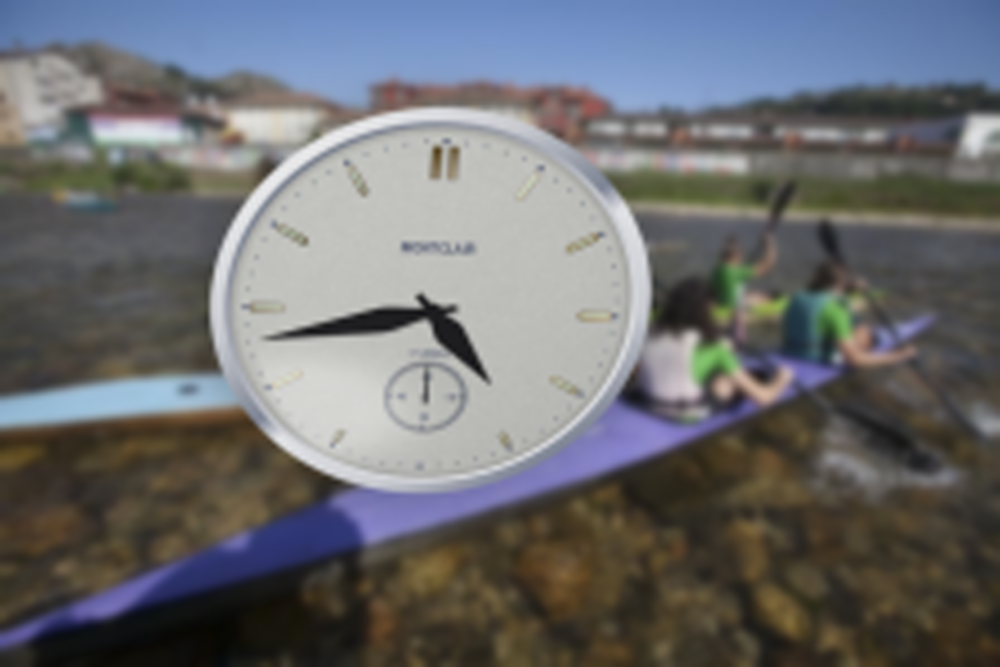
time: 4:43
